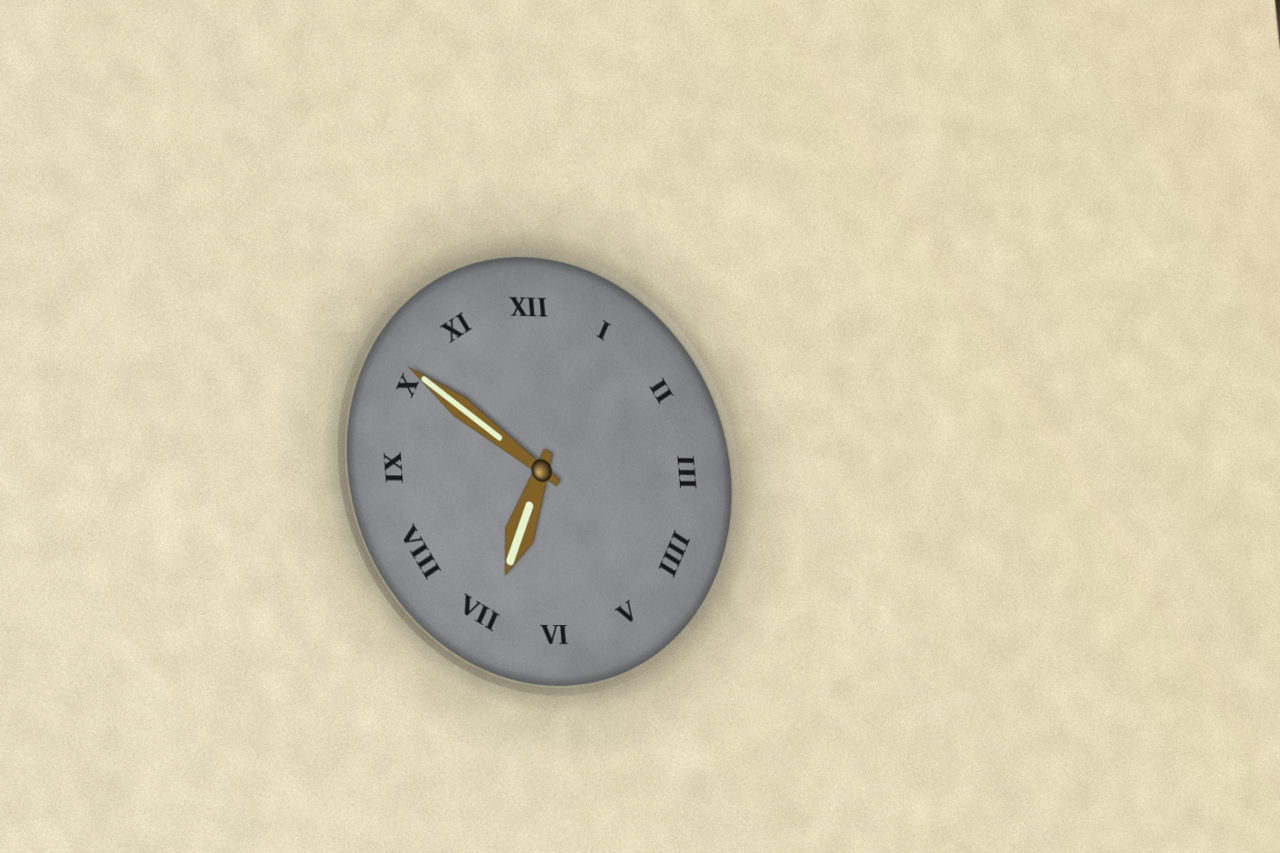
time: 6:51
